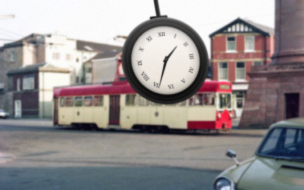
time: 1:34
